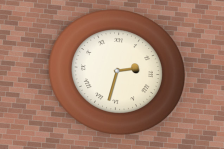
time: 2:32
